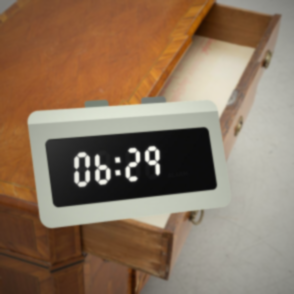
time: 6:29
